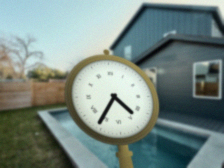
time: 4:36
